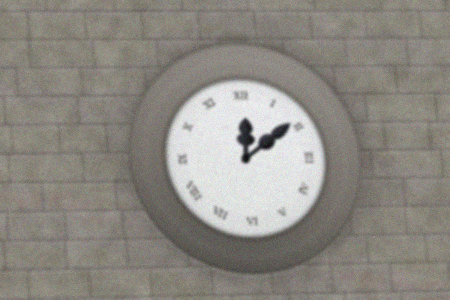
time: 12:09
